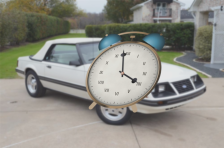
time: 3:58
